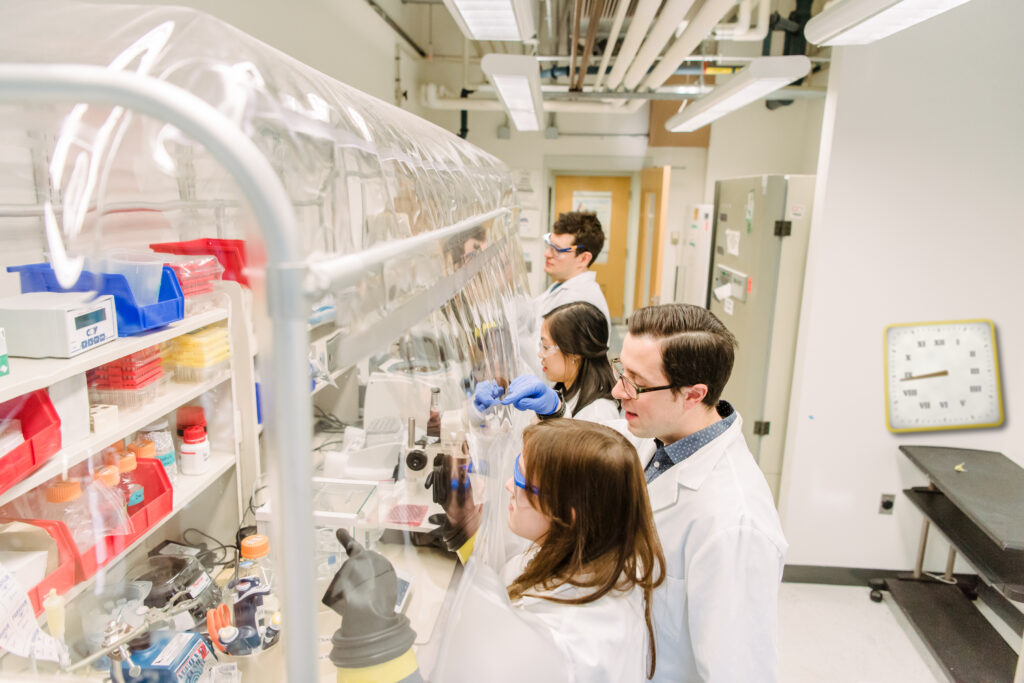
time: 8:44
